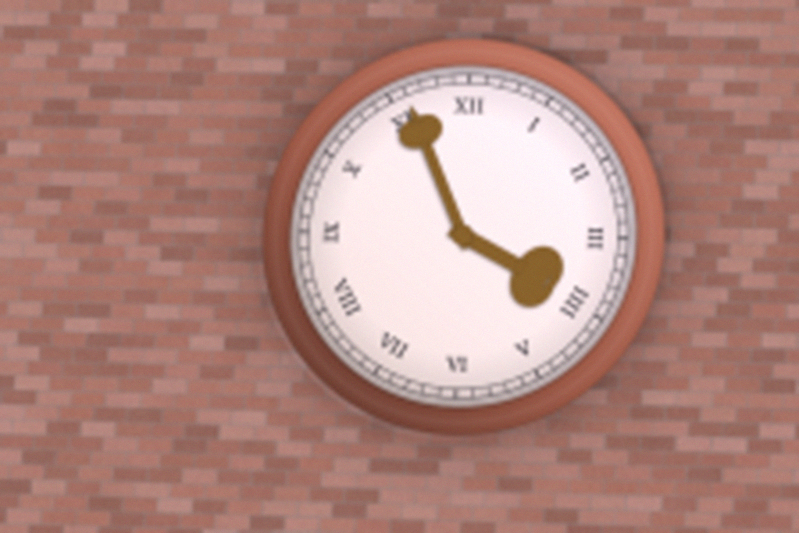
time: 3:56
